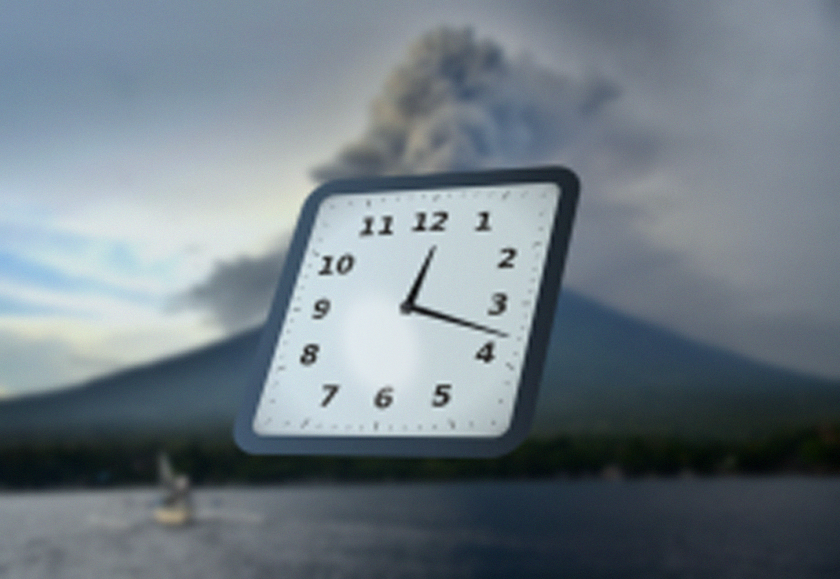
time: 12:18
